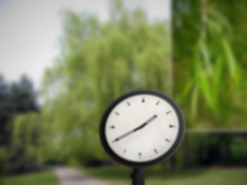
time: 1:40
